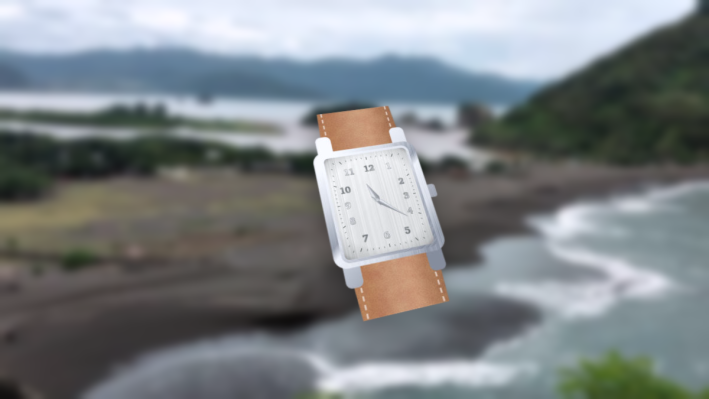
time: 11:22
